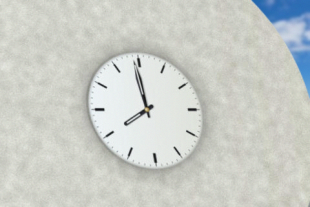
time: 7:59
